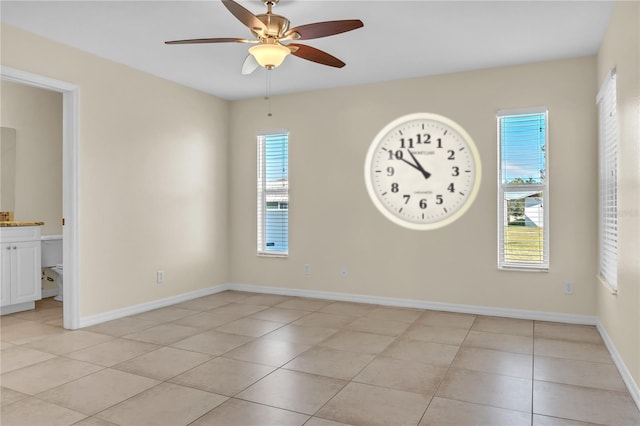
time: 10:50
